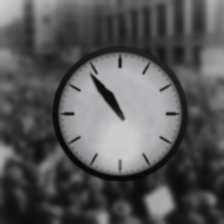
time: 10:54
